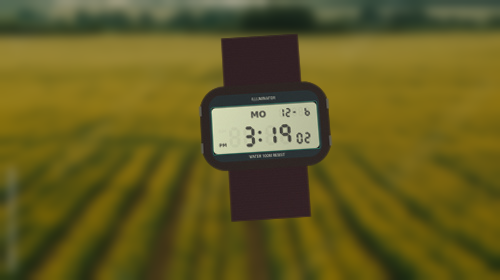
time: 3:19:02
